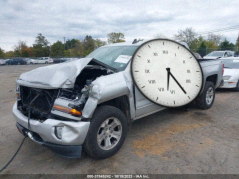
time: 6:25
